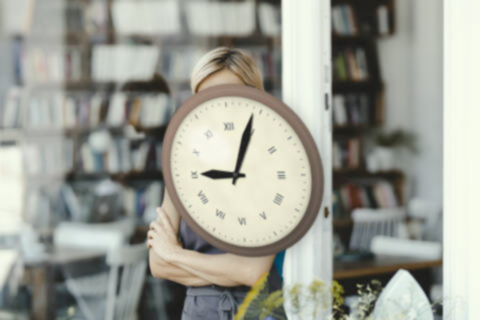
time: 9:04
